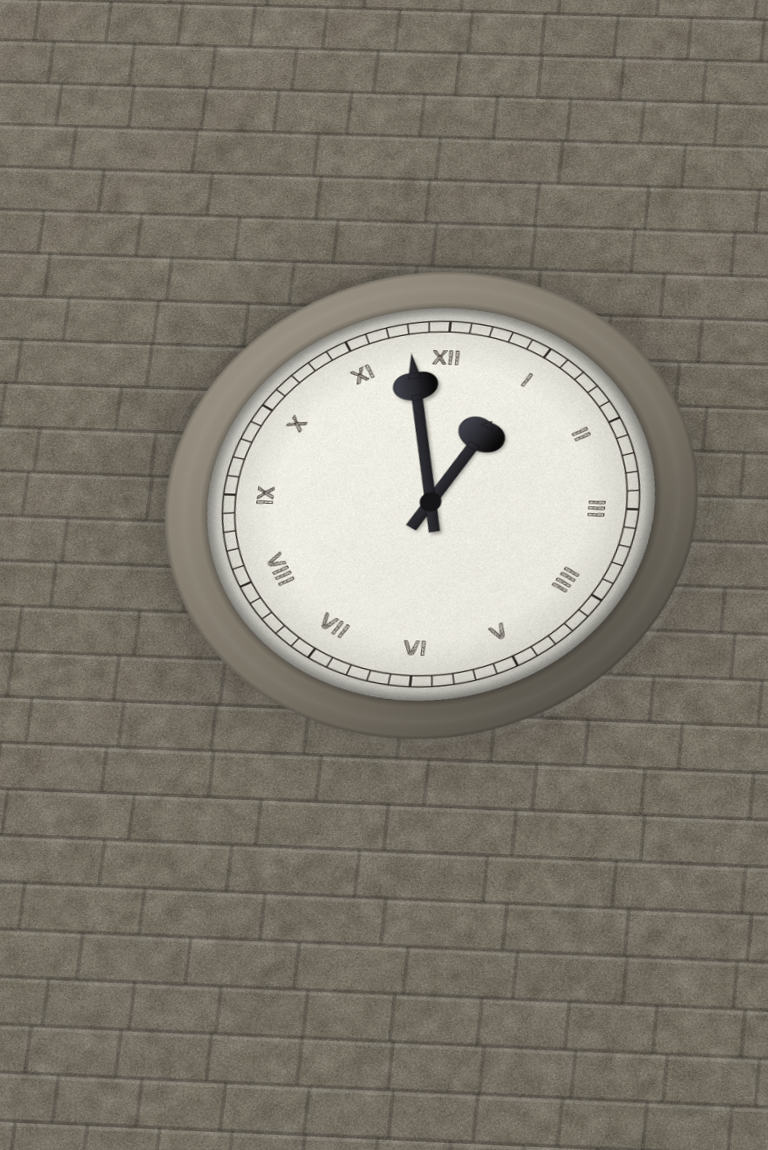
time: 12:58
